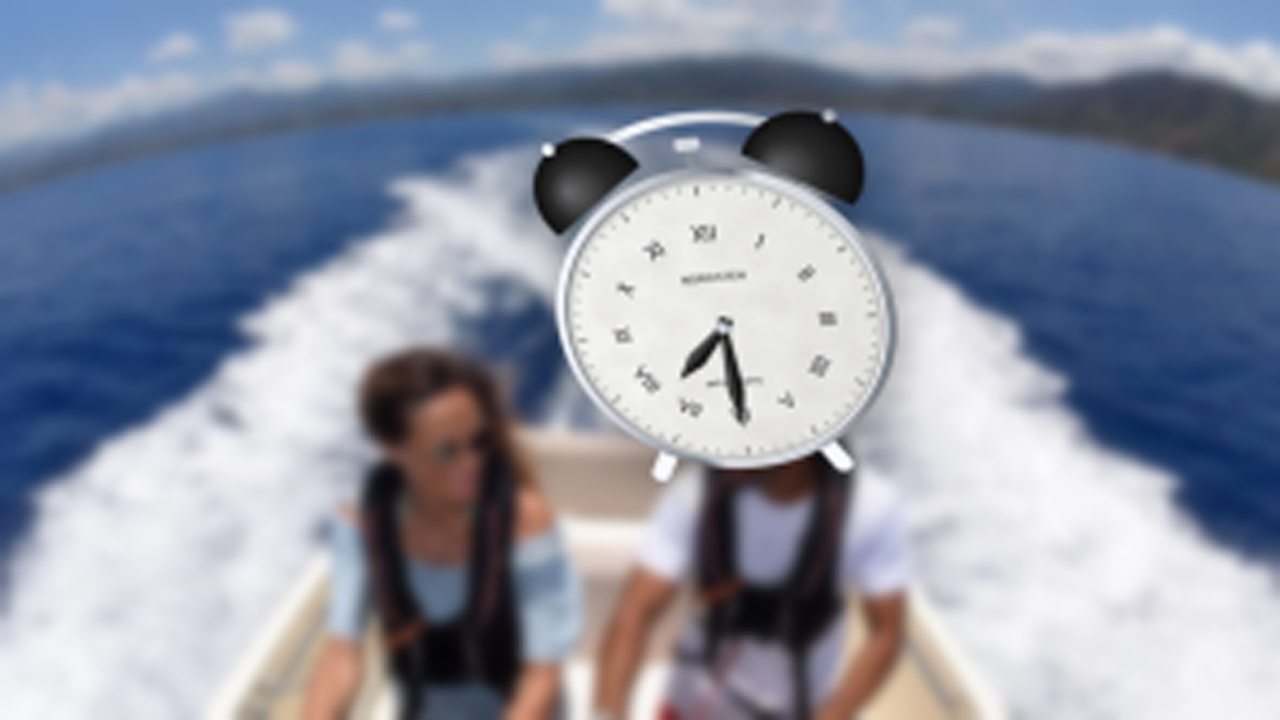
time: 7:30
